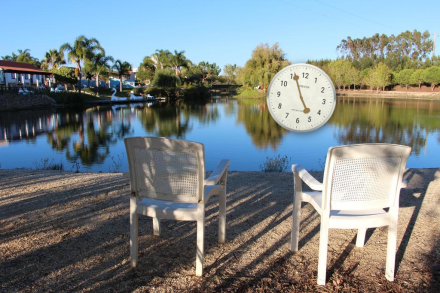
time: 4:56
